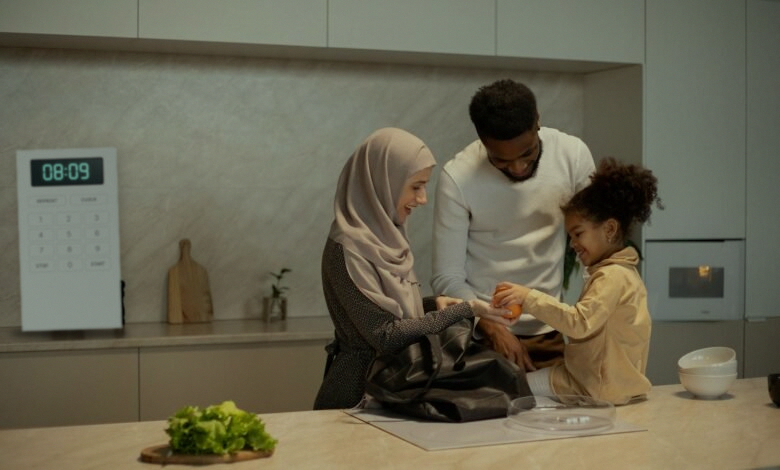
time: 8:09
